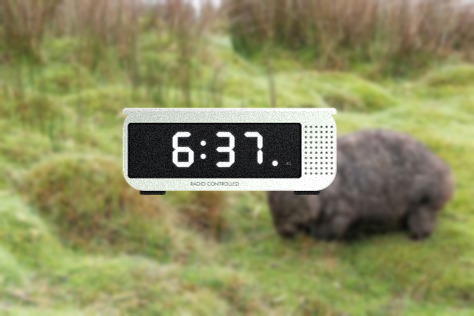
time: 6:37
